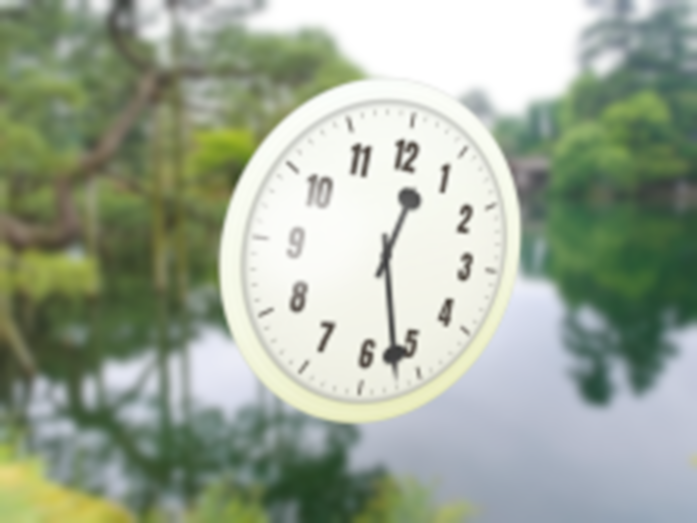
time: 12:27
